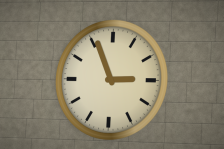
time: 2:56
